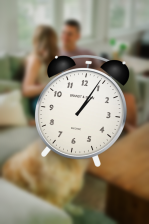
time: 1:04
